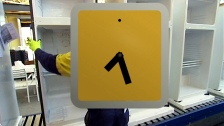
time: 7:27
